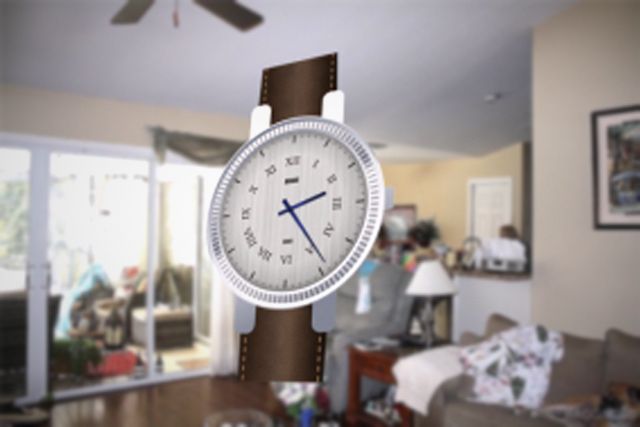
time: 2:24
